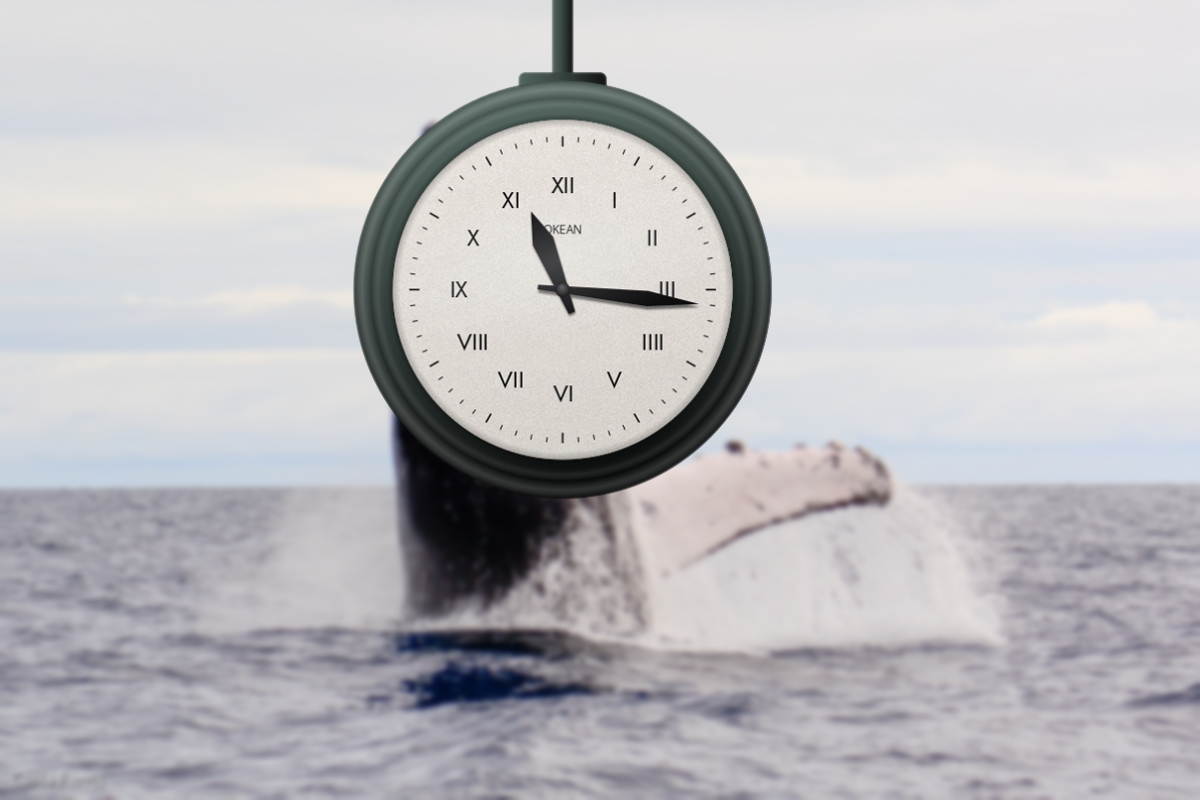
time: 11:16
